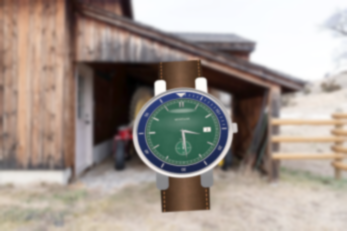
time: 3:29
